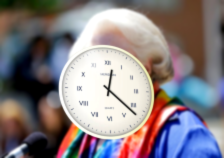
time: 12:22
